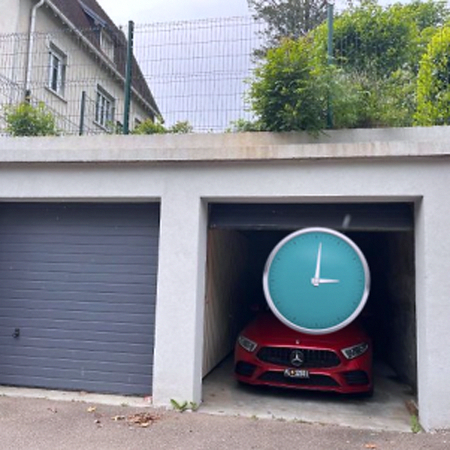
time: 3:01
